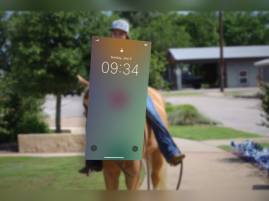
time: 9:34
